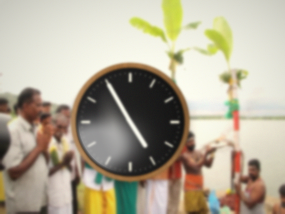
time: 4:55
